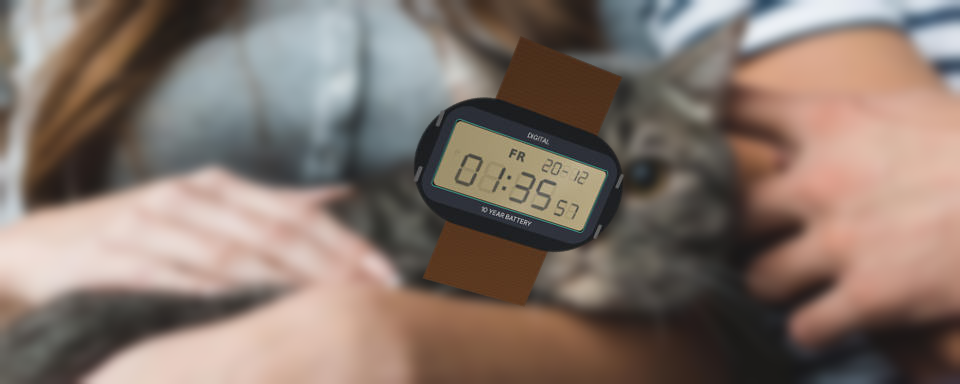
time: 1:35:57
